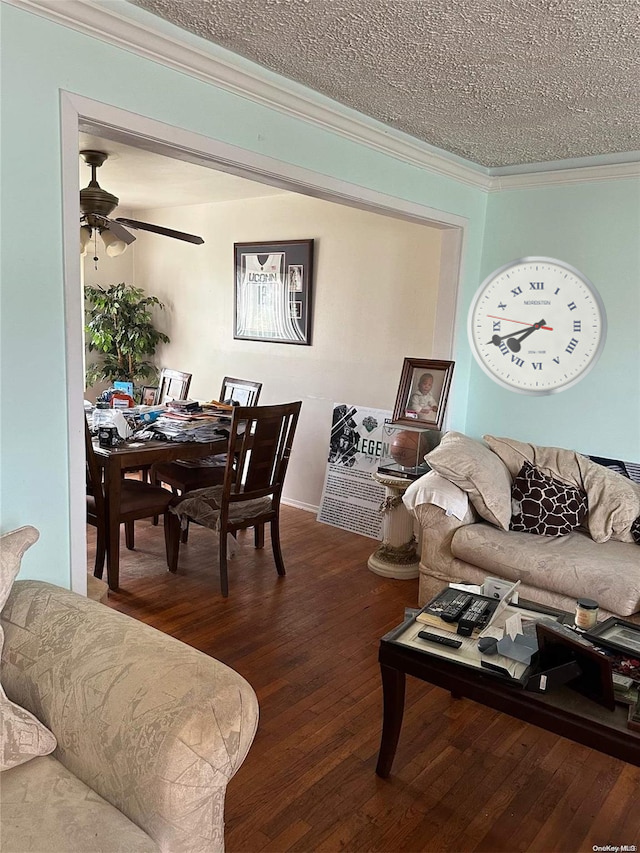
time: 7:41:47
